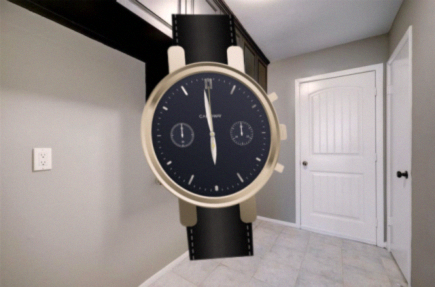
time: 5:59
